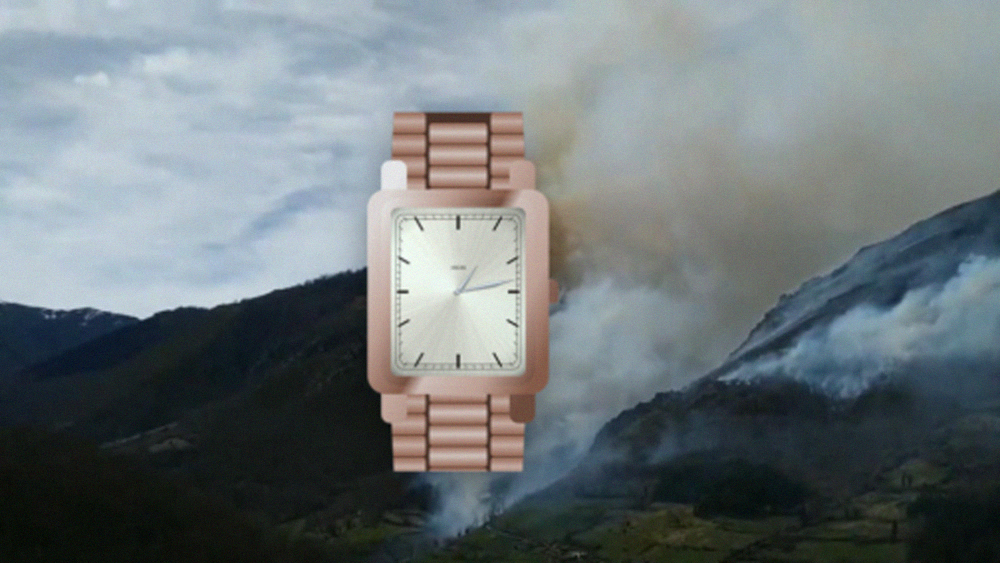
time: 1:13
